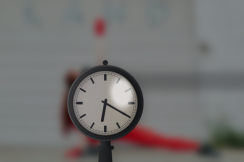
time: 6:20
